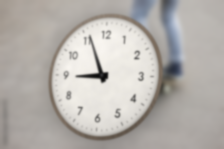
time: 8:56
